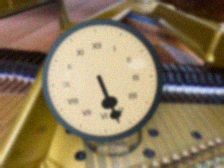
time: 5:27
